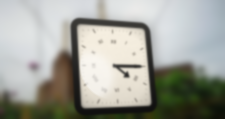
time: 4:15
